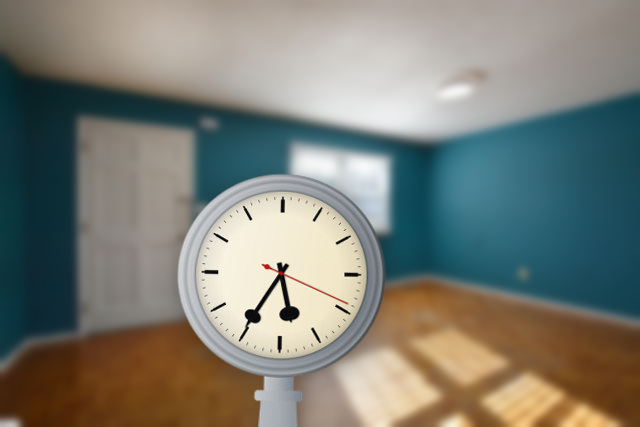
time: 5:35:19
